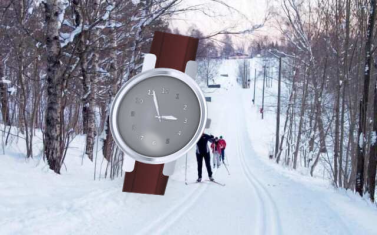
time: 2:56
